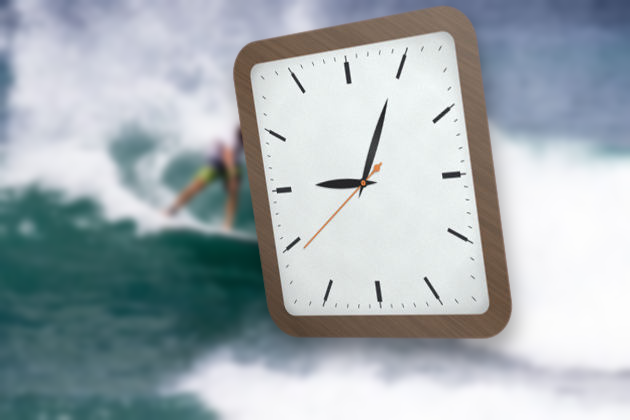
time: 9:04:39
